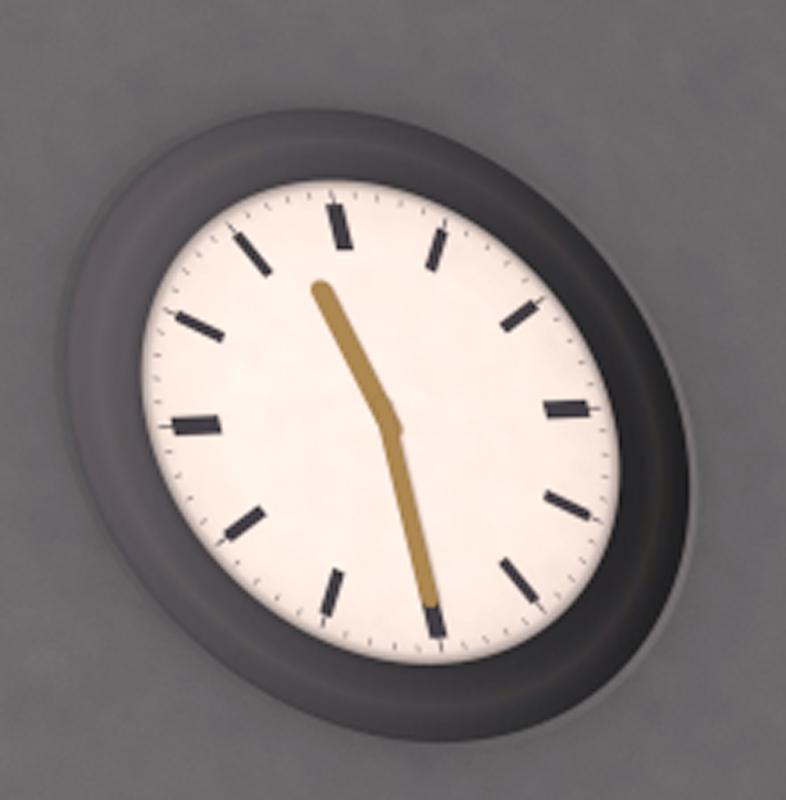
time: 11:30
